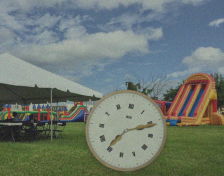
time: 7:11
